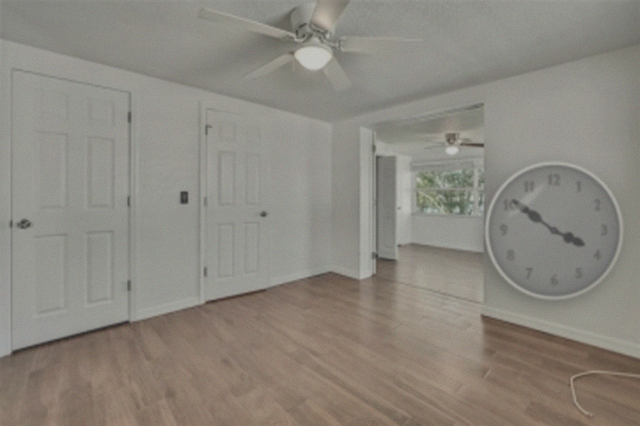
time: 3:51
